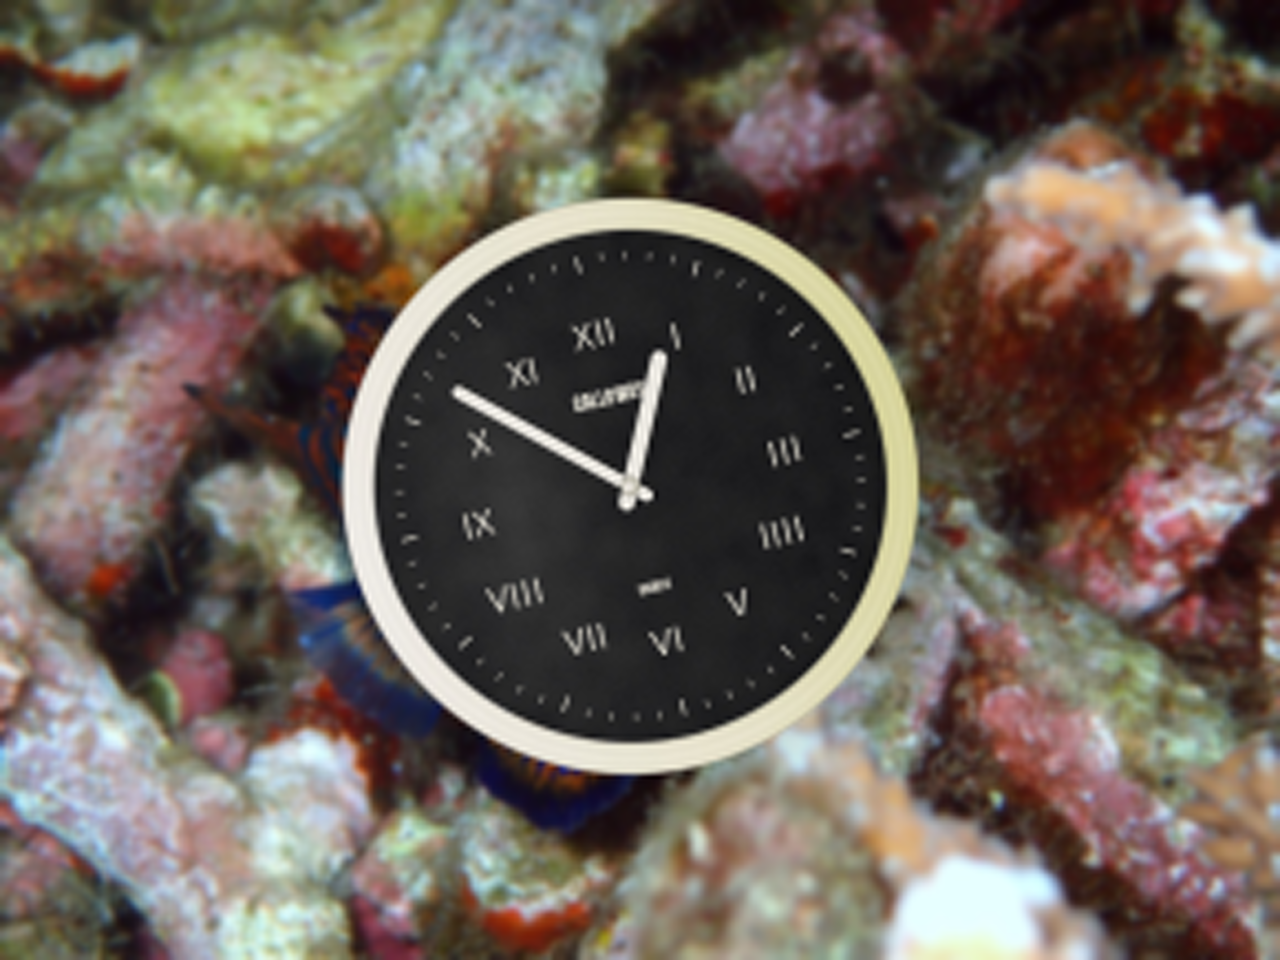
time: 12:52
